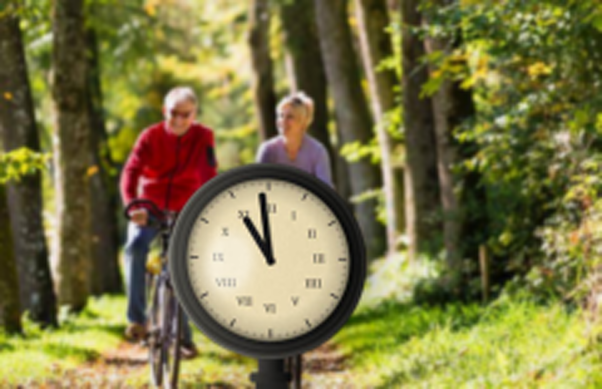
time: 10:59
